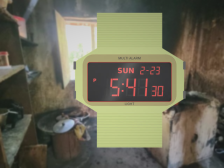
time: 5:41:30
